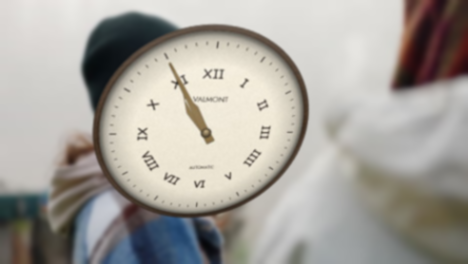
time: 10:55
